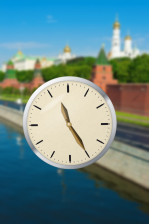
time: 11:25
